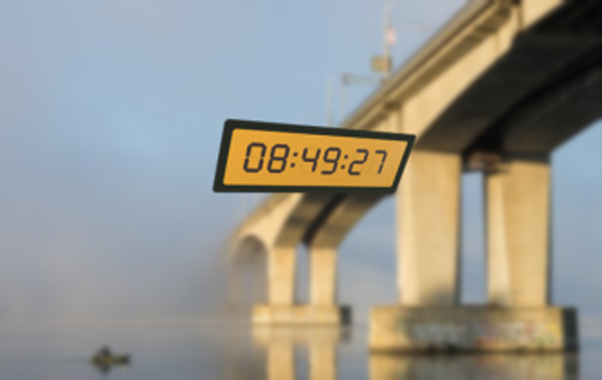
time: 8:49:27
